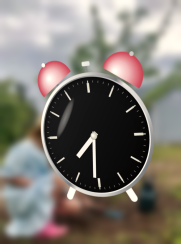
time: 7:31
